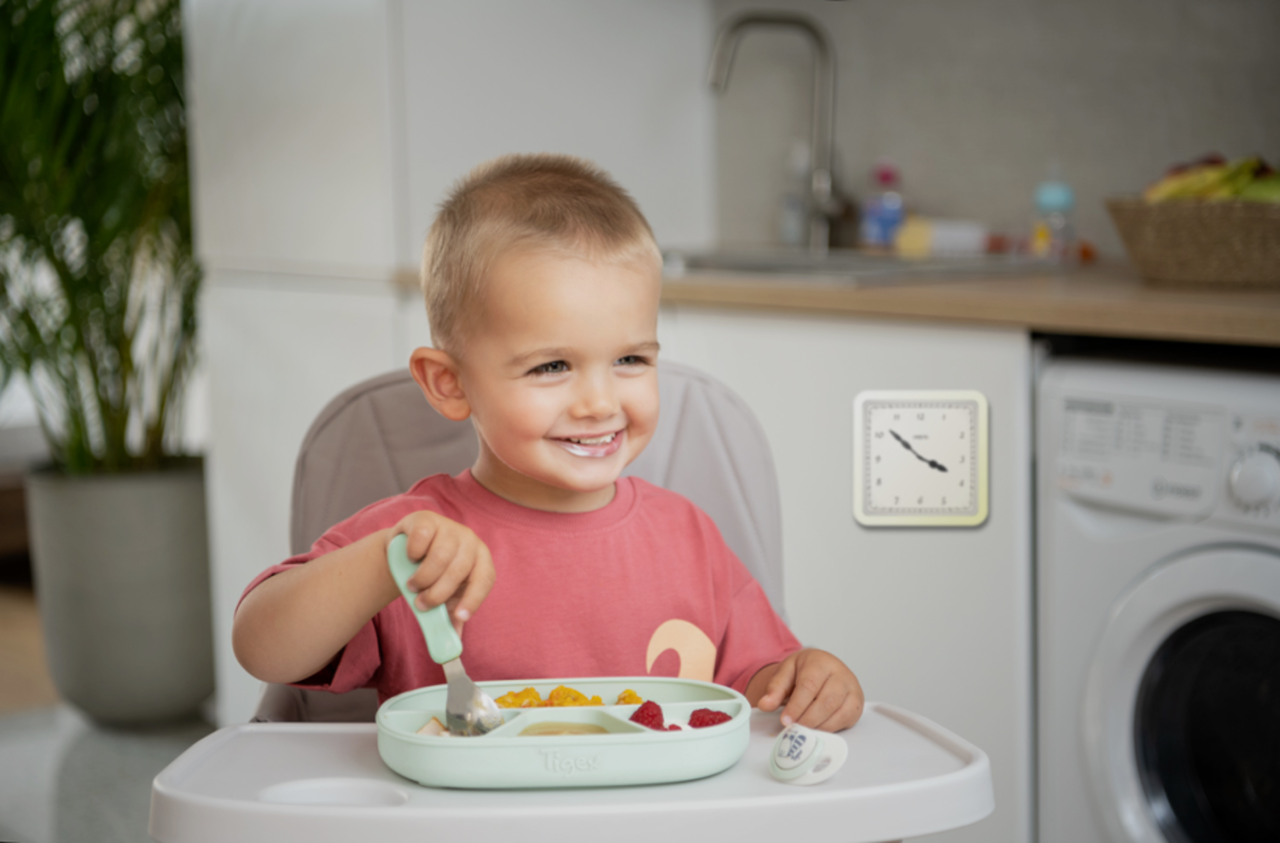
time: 3:52
